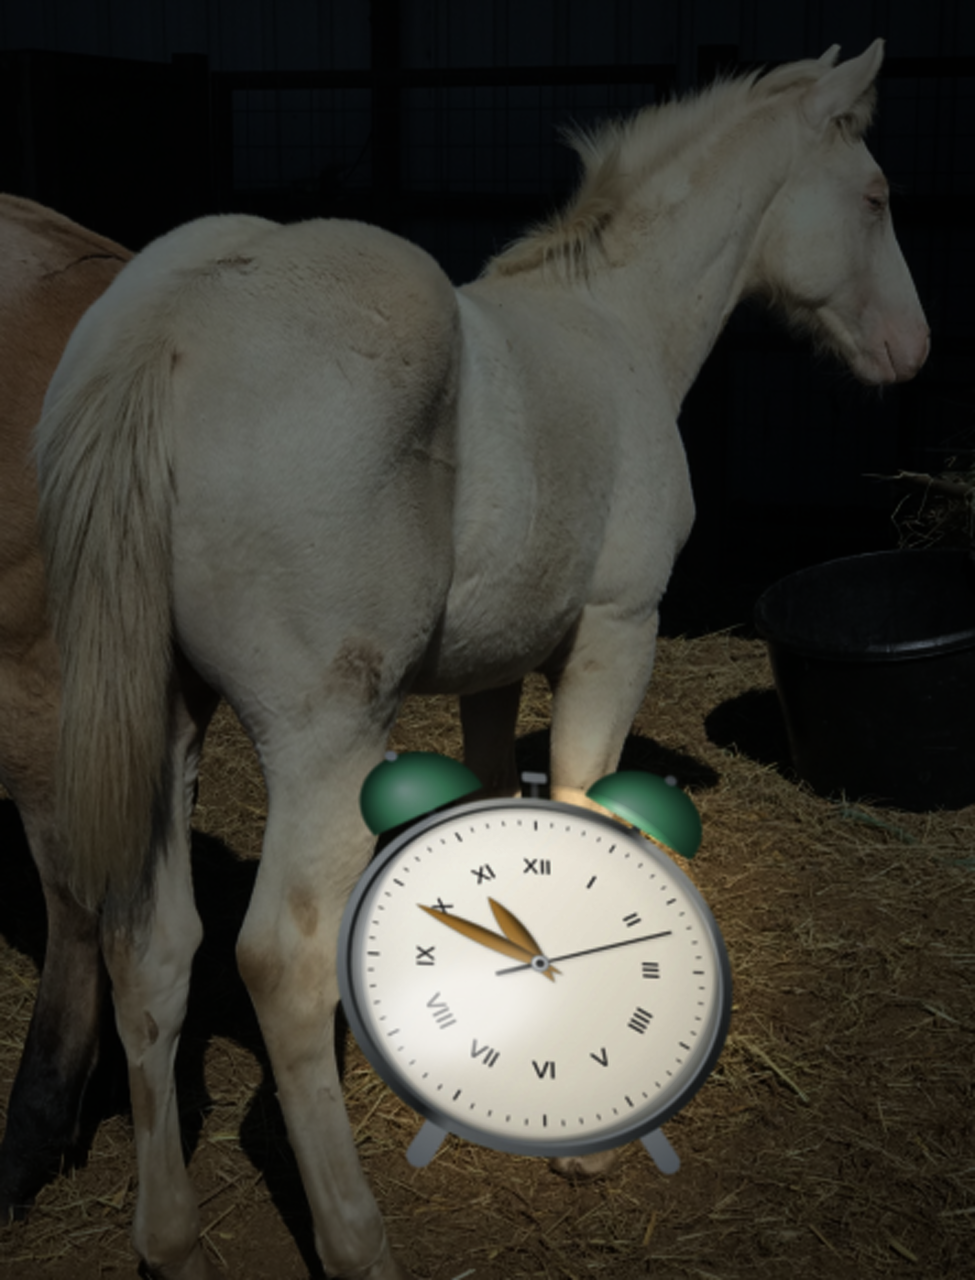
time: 10:49:12
